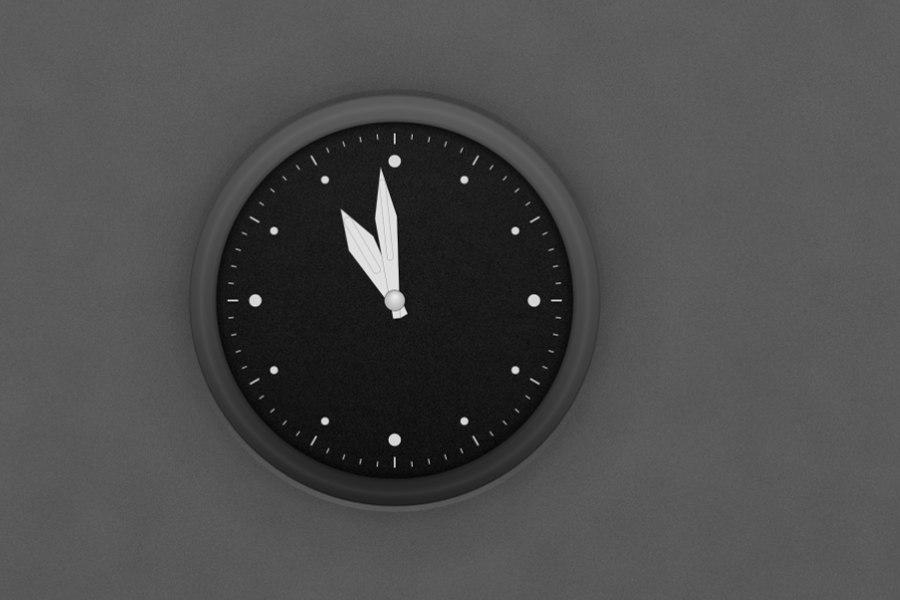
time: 10:59
